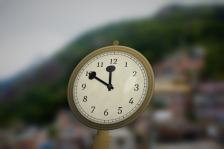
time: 11:50
